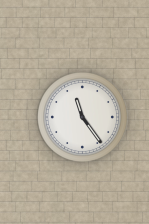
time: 11:24
